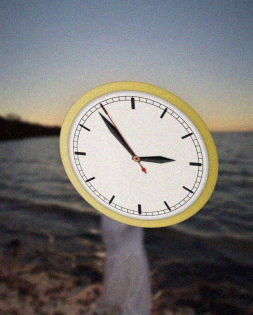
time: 2:53:55
